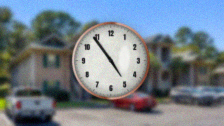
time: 4:54
